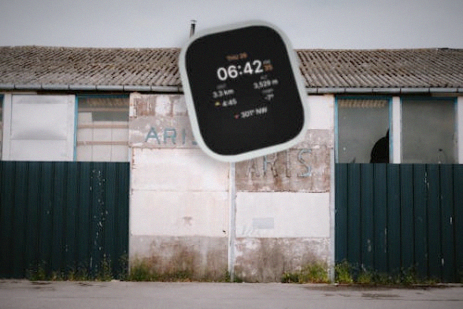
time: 6:42
